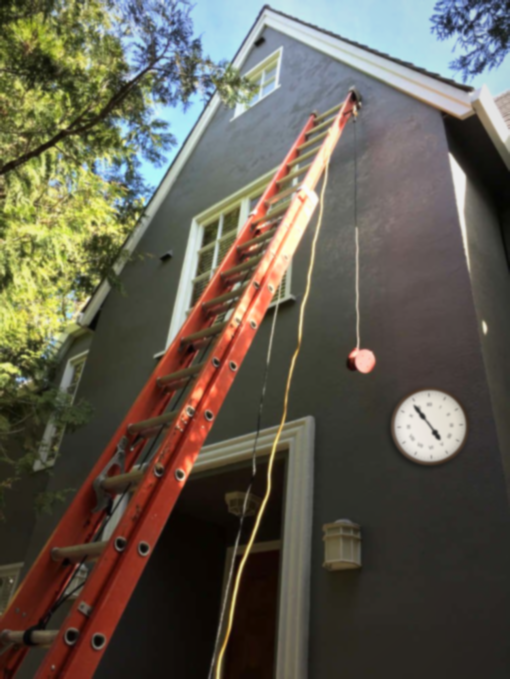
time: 4:54
